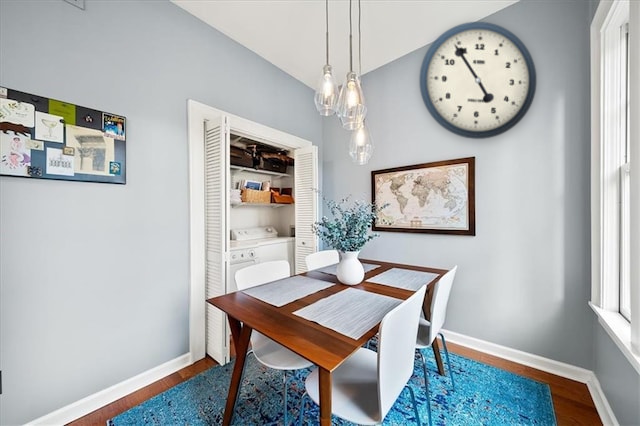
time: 4:54
